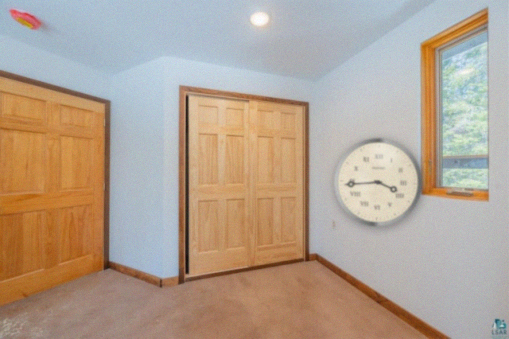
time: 3:44
